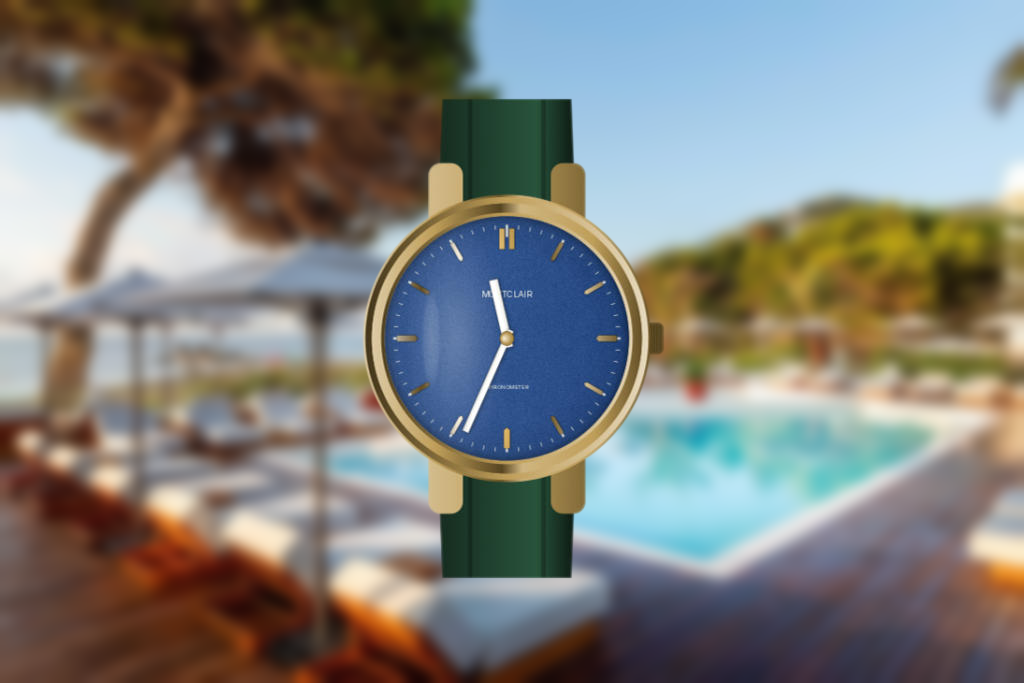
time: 11:34
